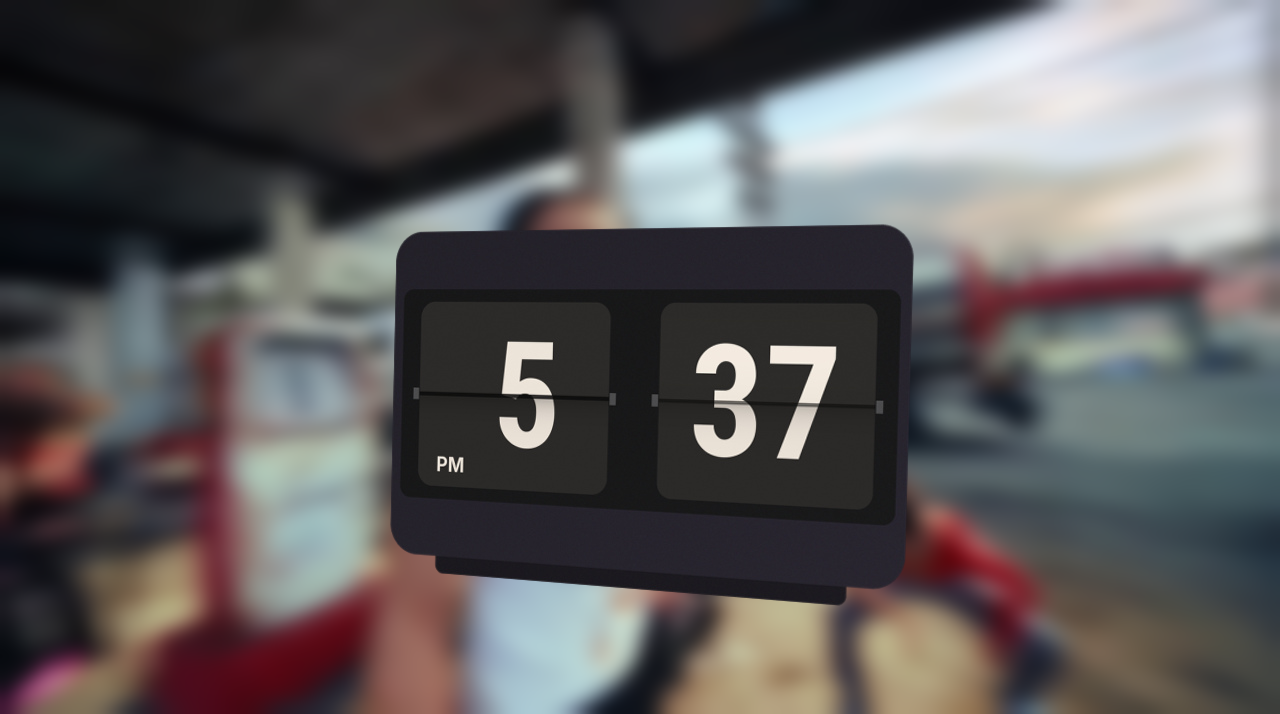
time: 5:37
